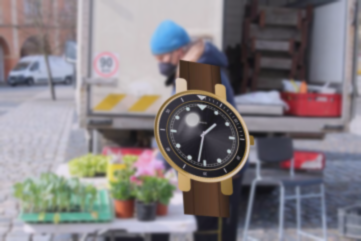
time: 1:32
